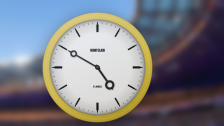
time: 4:50
